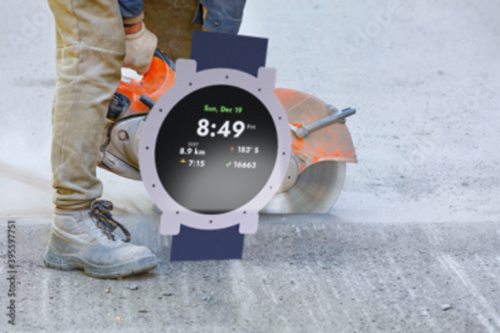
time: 8:49
